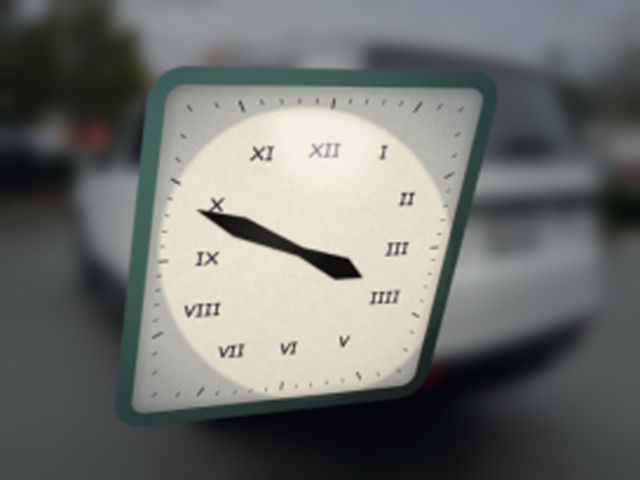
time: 3:49
